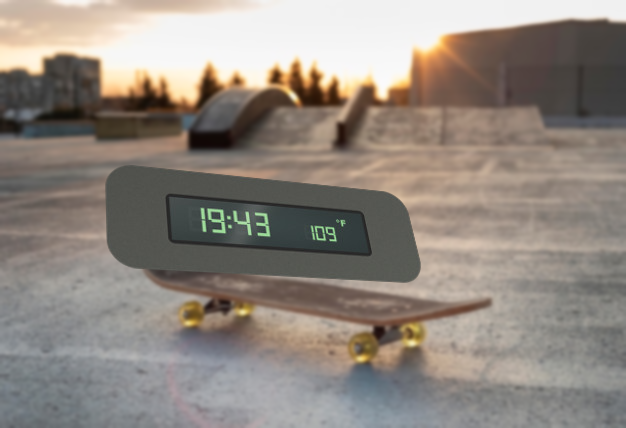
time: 19:43
